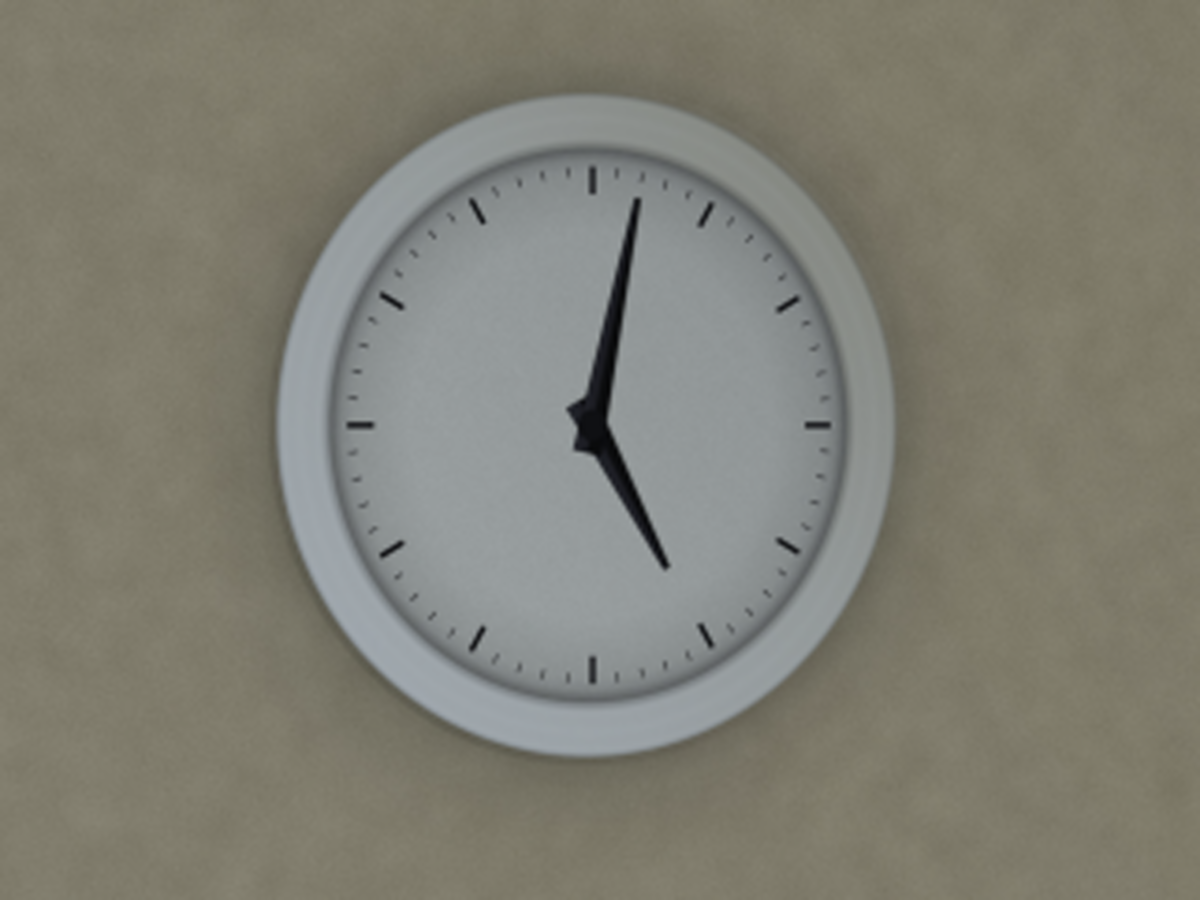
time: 5:02
